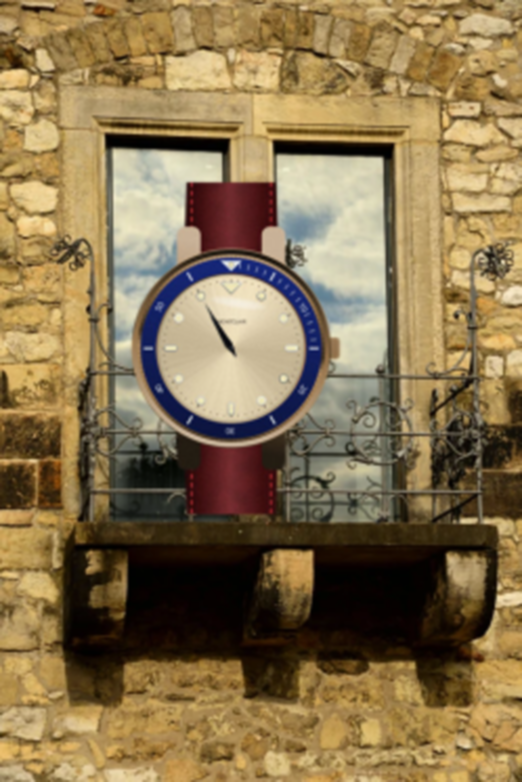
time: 10:55
